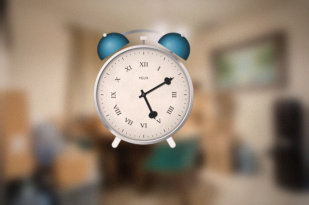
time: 5:10
